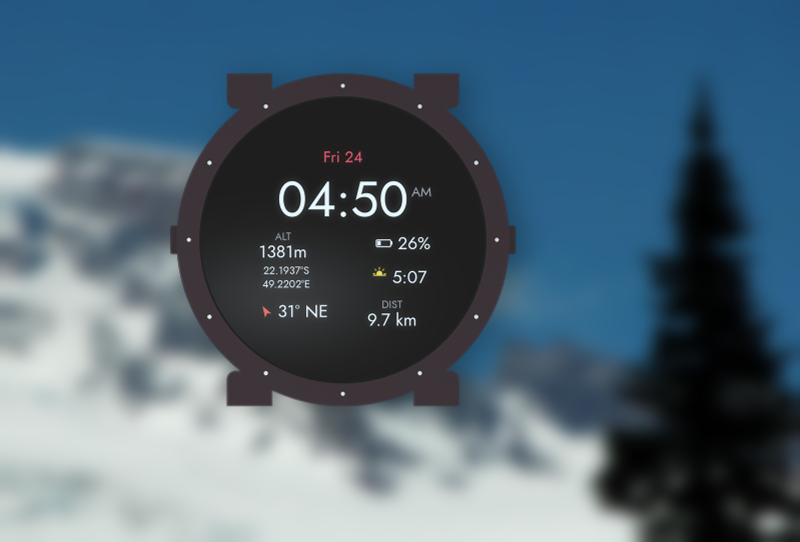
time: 4:50
